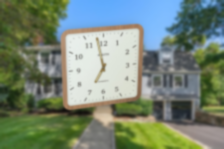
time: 6:58
